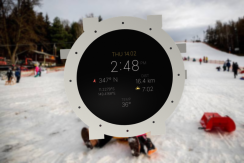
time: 2:48
